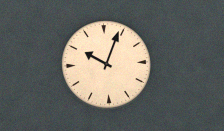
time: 10:04
